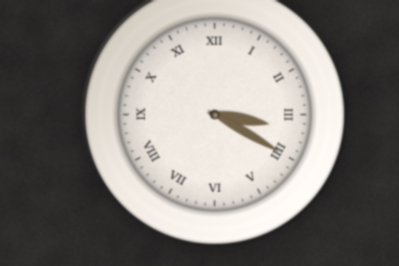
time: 3:20
